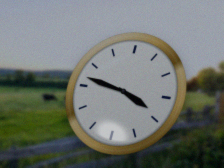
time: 3:47
